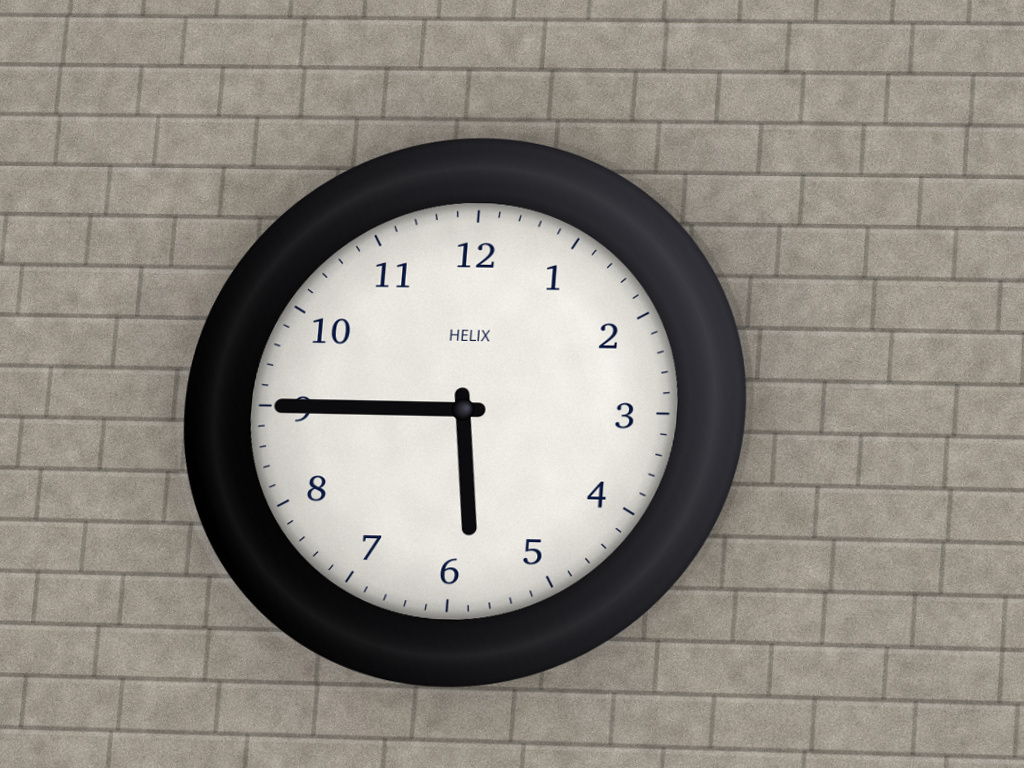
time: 5:45
